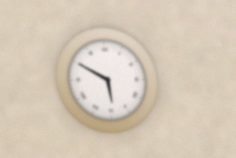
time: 5:50
